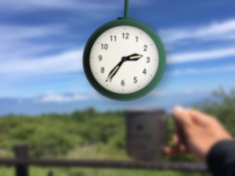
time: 2:36
